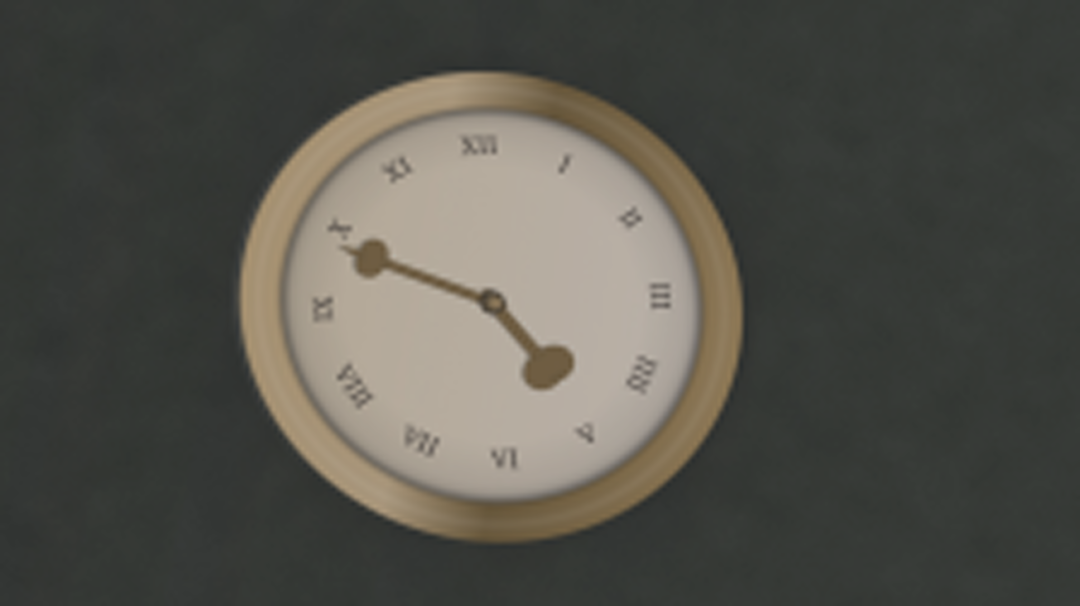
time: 4:49
